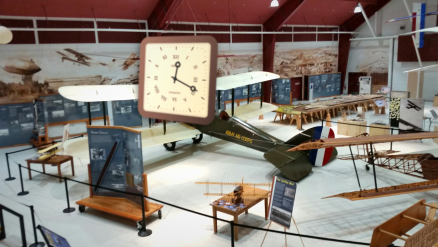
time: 12:19
